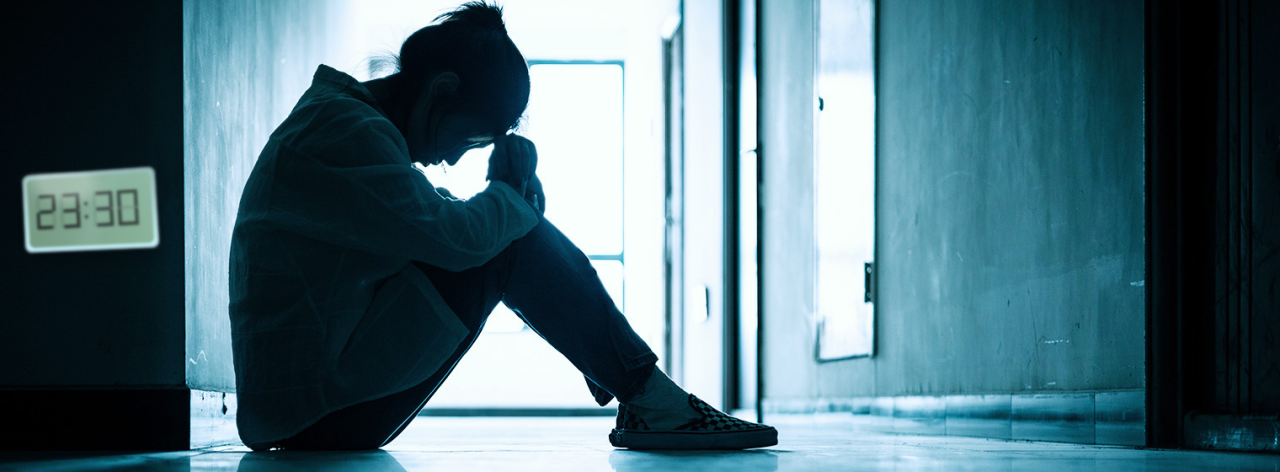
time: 23:30
